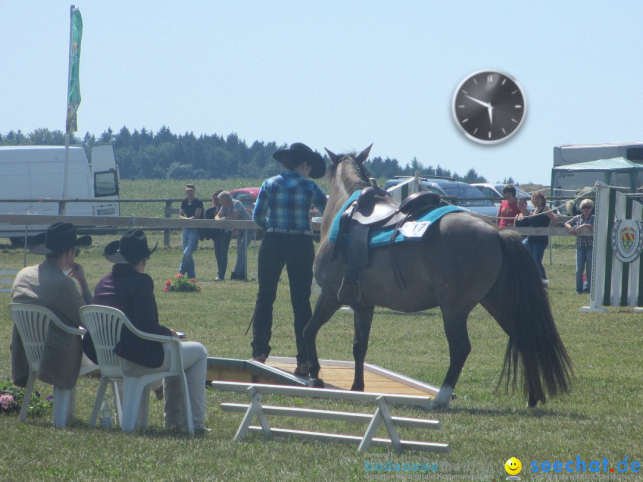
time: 5:49
